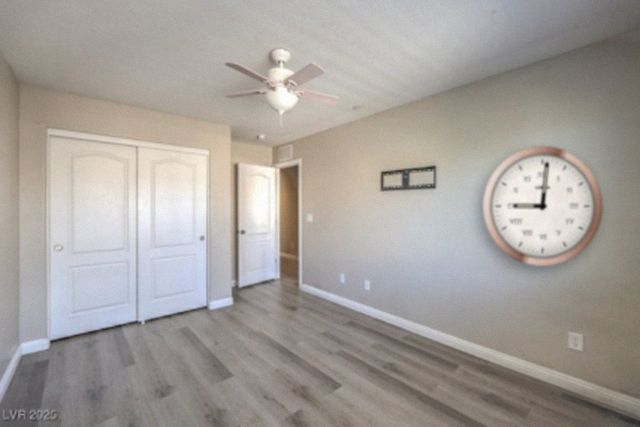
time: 9:01
